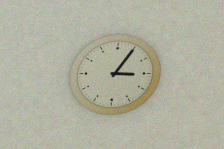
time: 3:05
